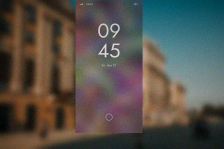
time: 9:45
